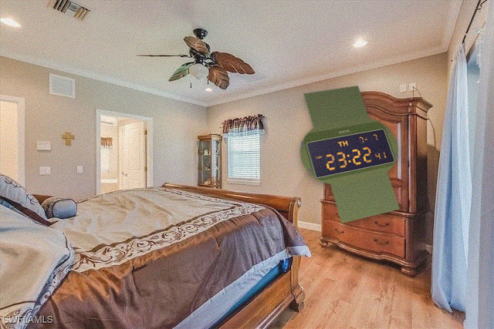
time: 23:22
